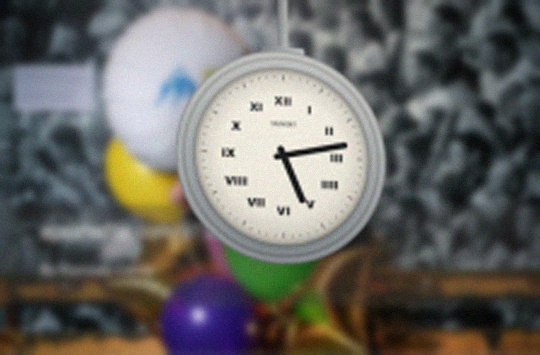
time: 5:13
